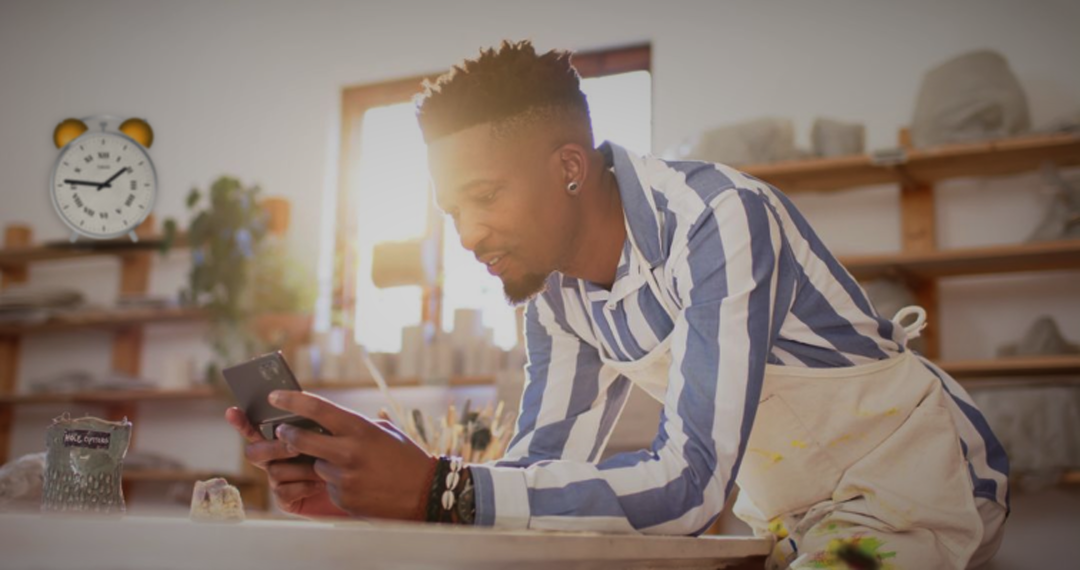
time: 1:46
